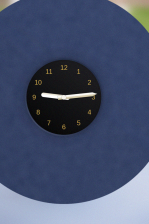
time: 9:14
